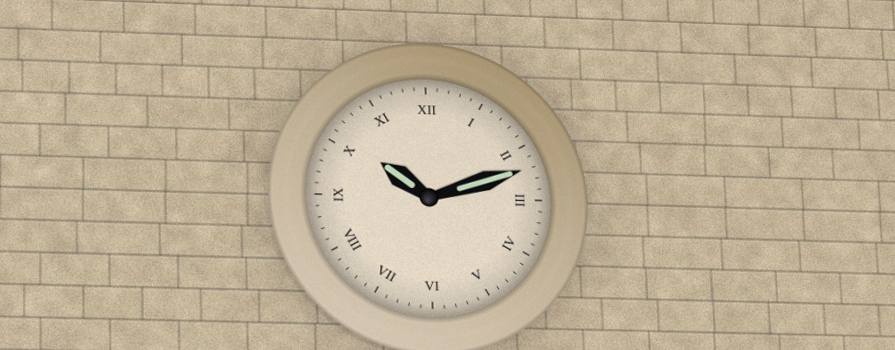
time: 10:12
